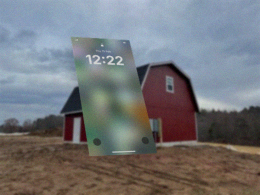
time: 12:22
